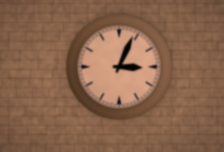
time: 3:04
